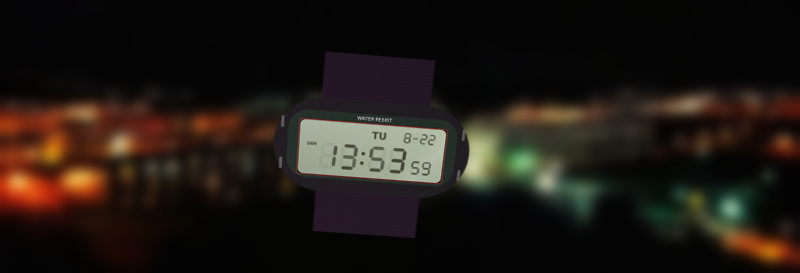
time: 13:53:59
